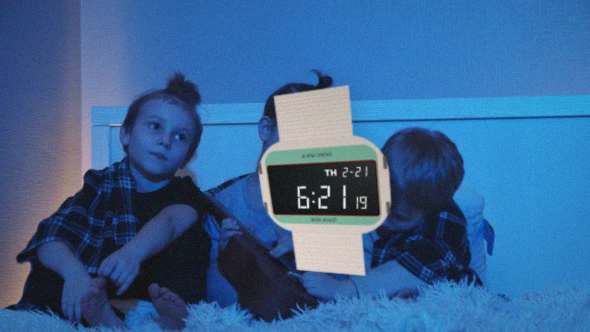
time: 6:21:19
